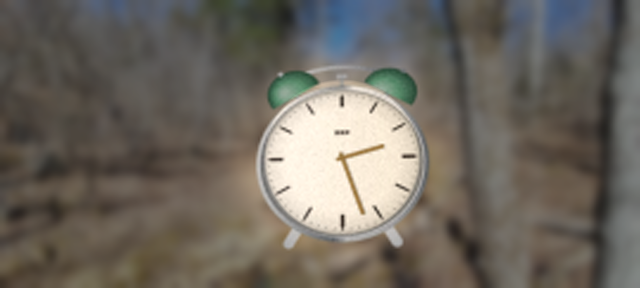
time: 2:27
